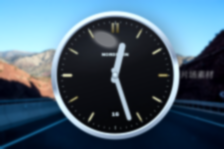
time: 12:27
